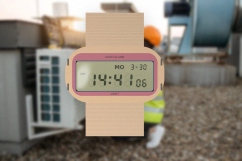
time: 14:41:06
